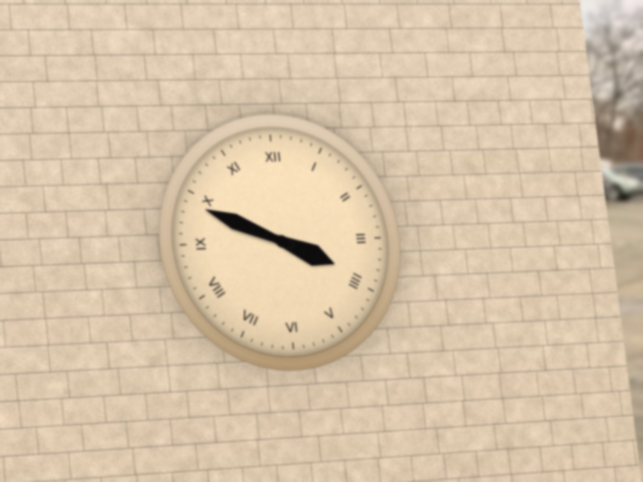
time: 3:49
